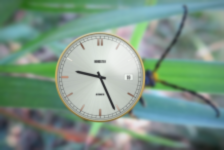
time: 9:26
